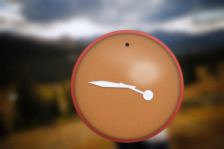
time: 3:46
